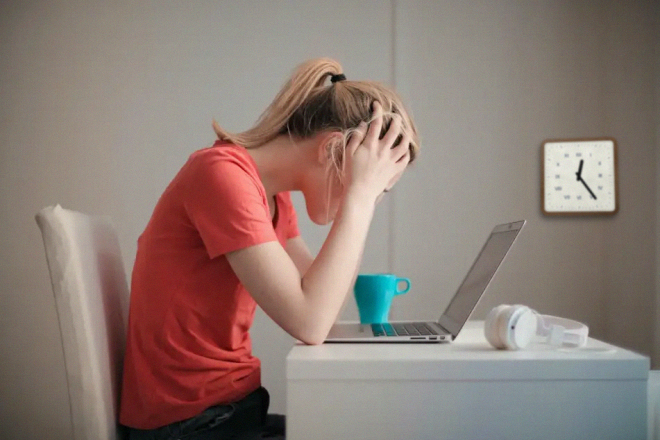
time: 12:24
